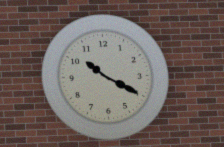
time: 10:20
